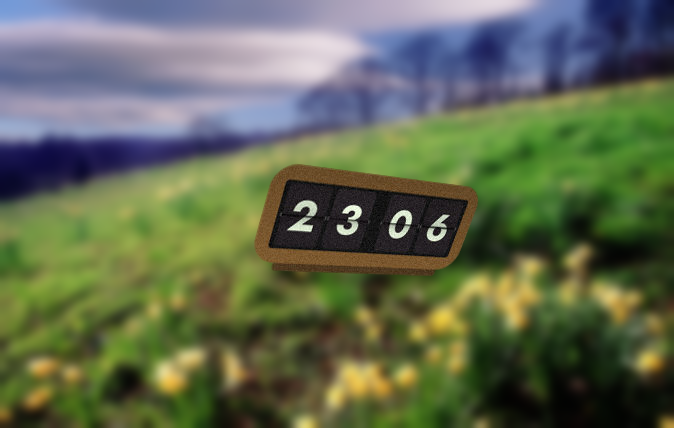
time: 23:06
